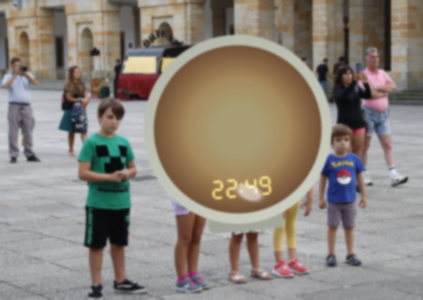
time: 22:49
